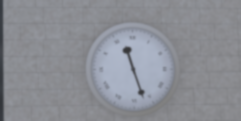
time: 11:27
